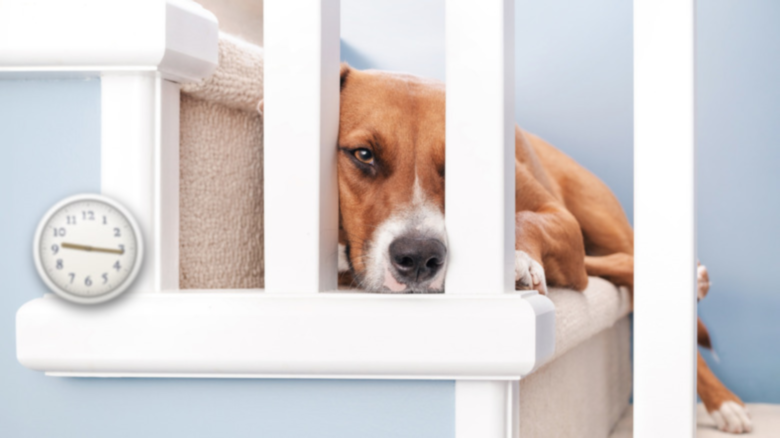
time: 9:16
